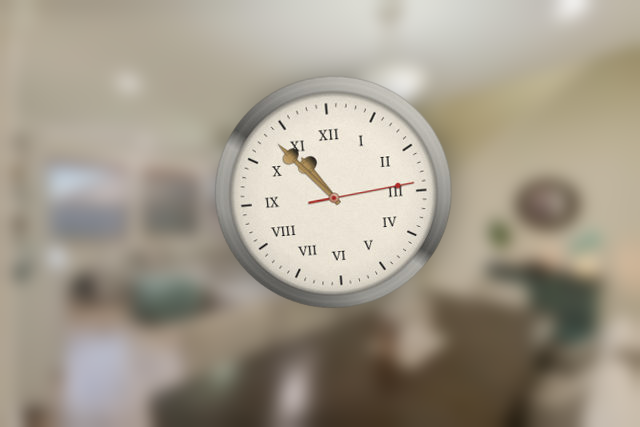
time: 10:53:14
